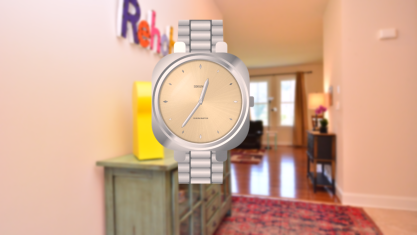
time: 12:36
